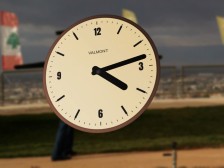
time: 4:13
